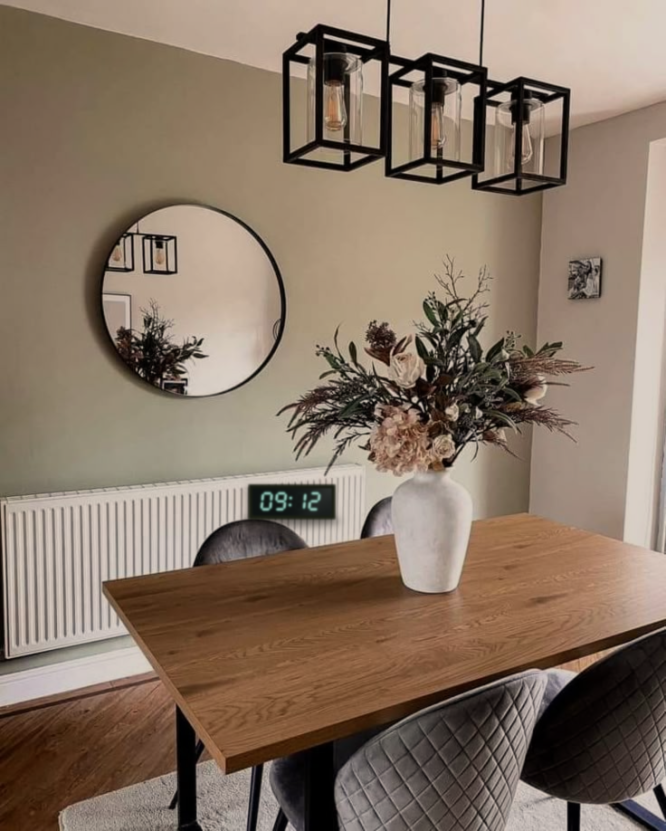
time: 9:12
